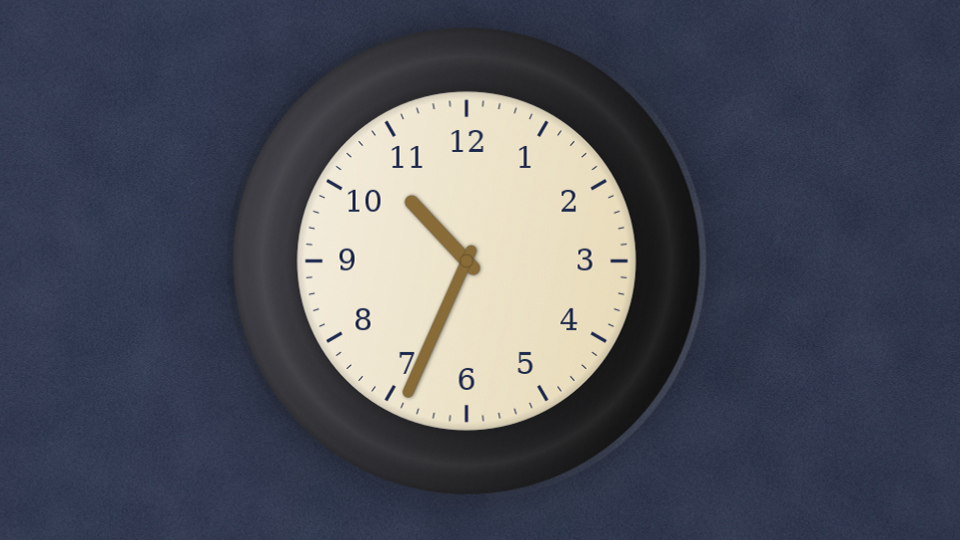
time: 10:34
